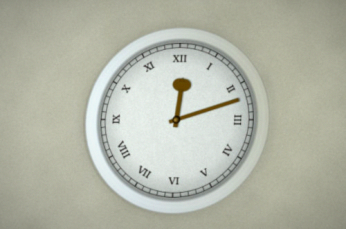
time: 12:12
